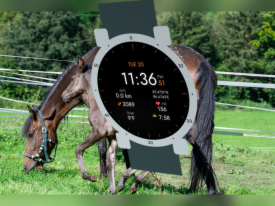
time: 11:36
